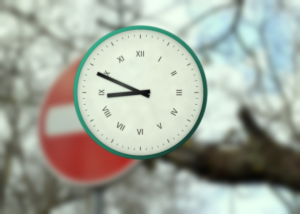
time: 8:49
